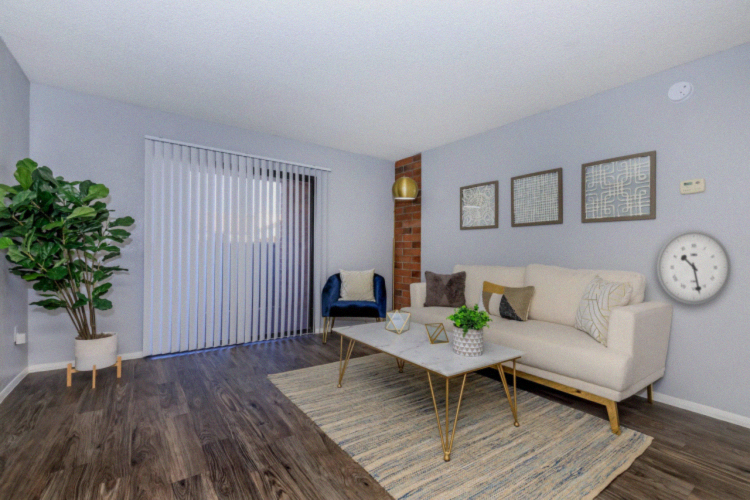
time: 10:28
